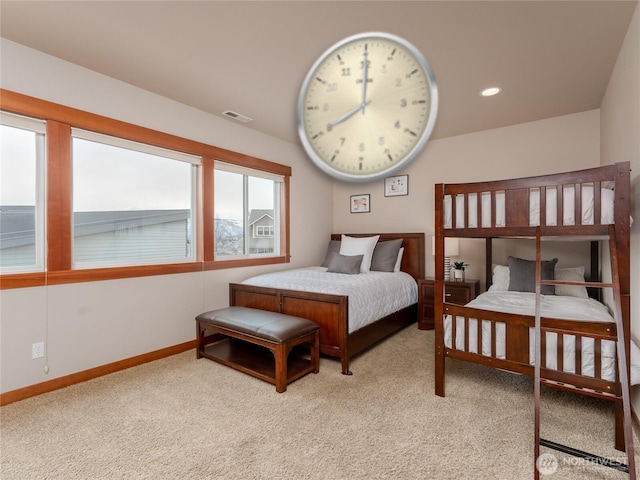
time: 8:00
